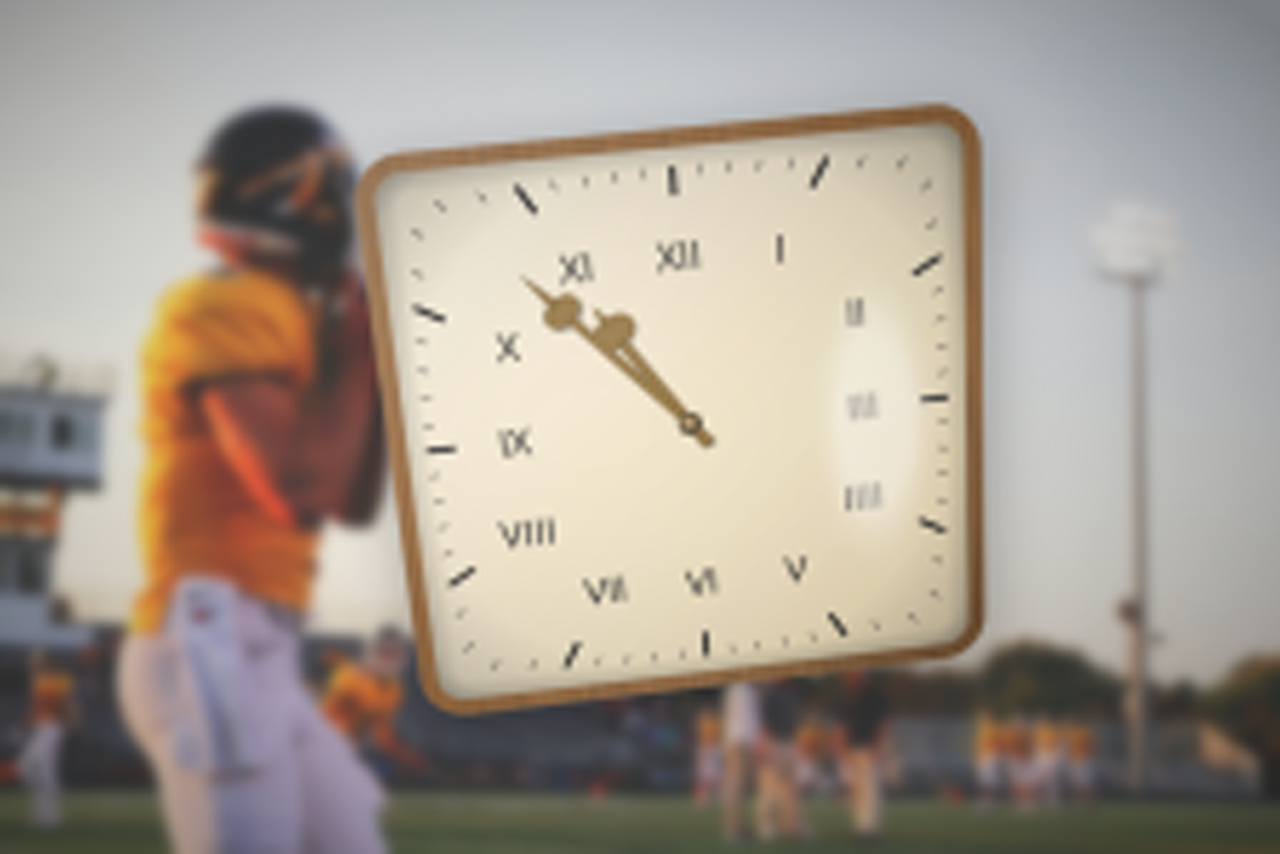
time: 10:53
